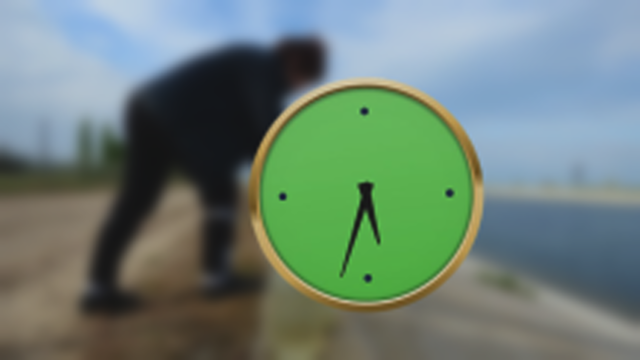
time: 5:33
